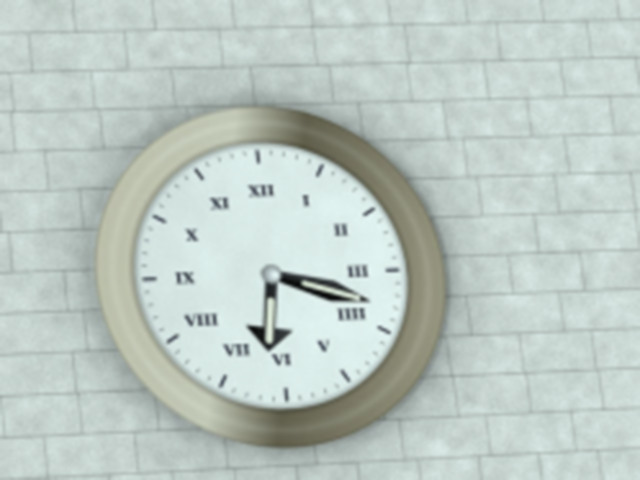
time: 6:18
